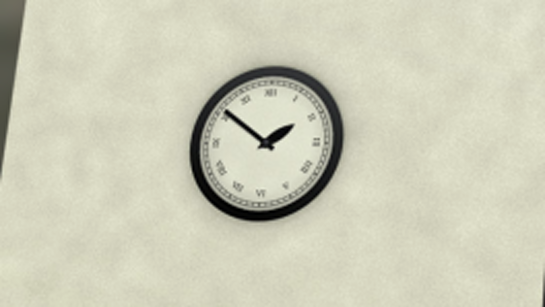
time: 1:51
